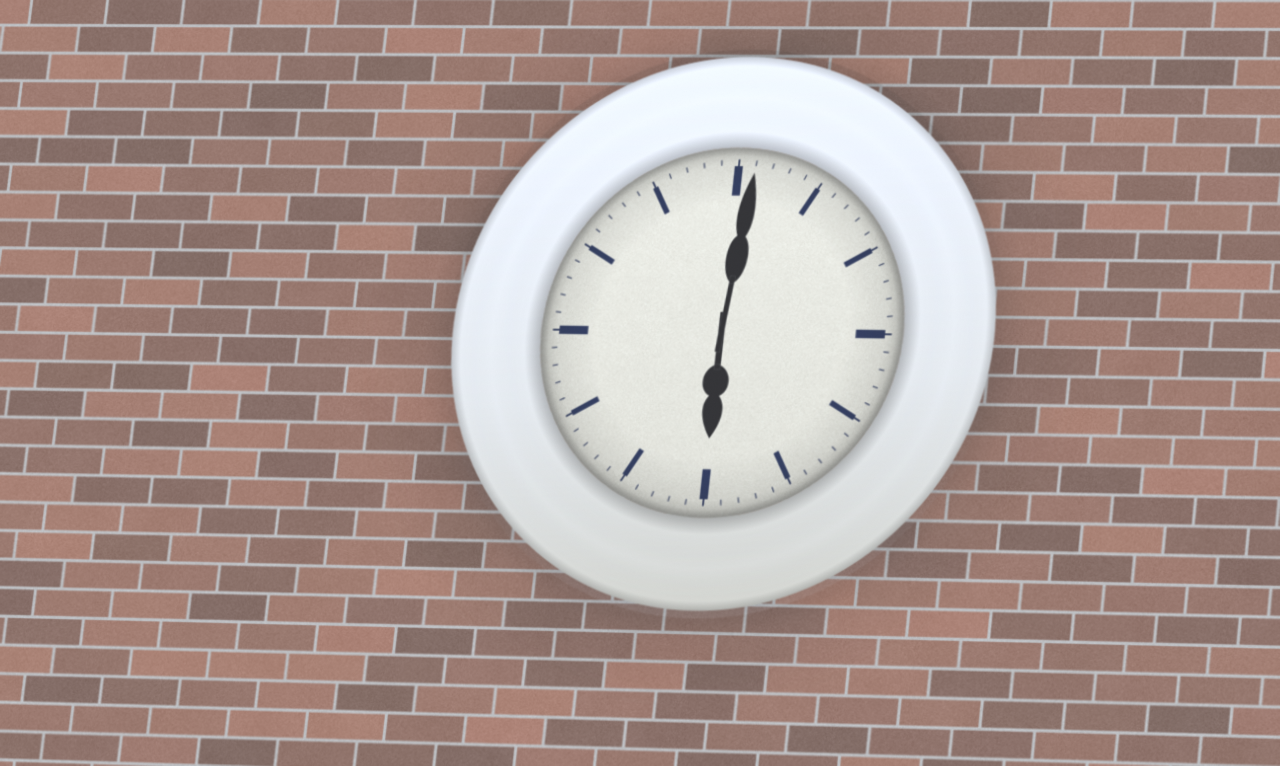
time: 6:01
